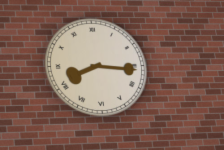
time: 8:16
